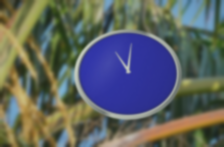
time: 11:01
